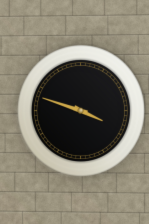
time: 3:48
